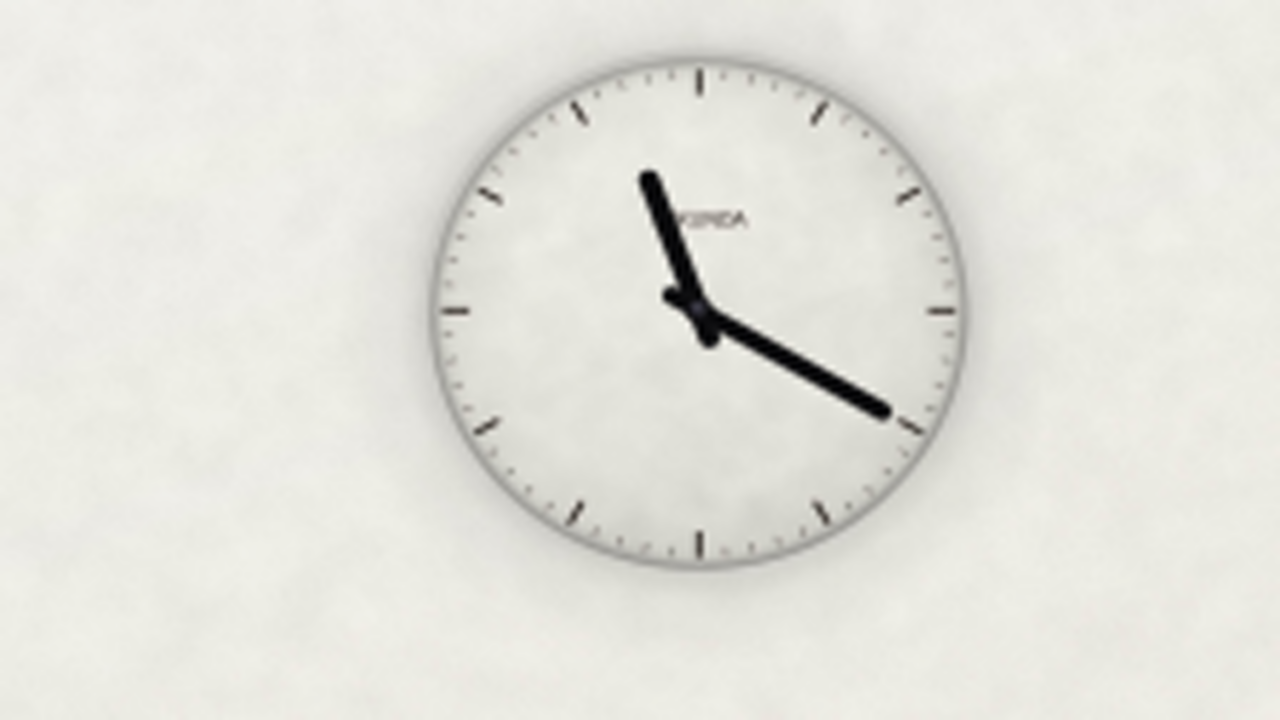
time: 11:20
